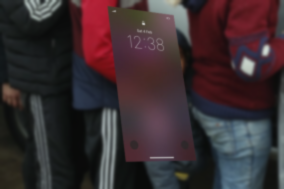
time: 12:38
